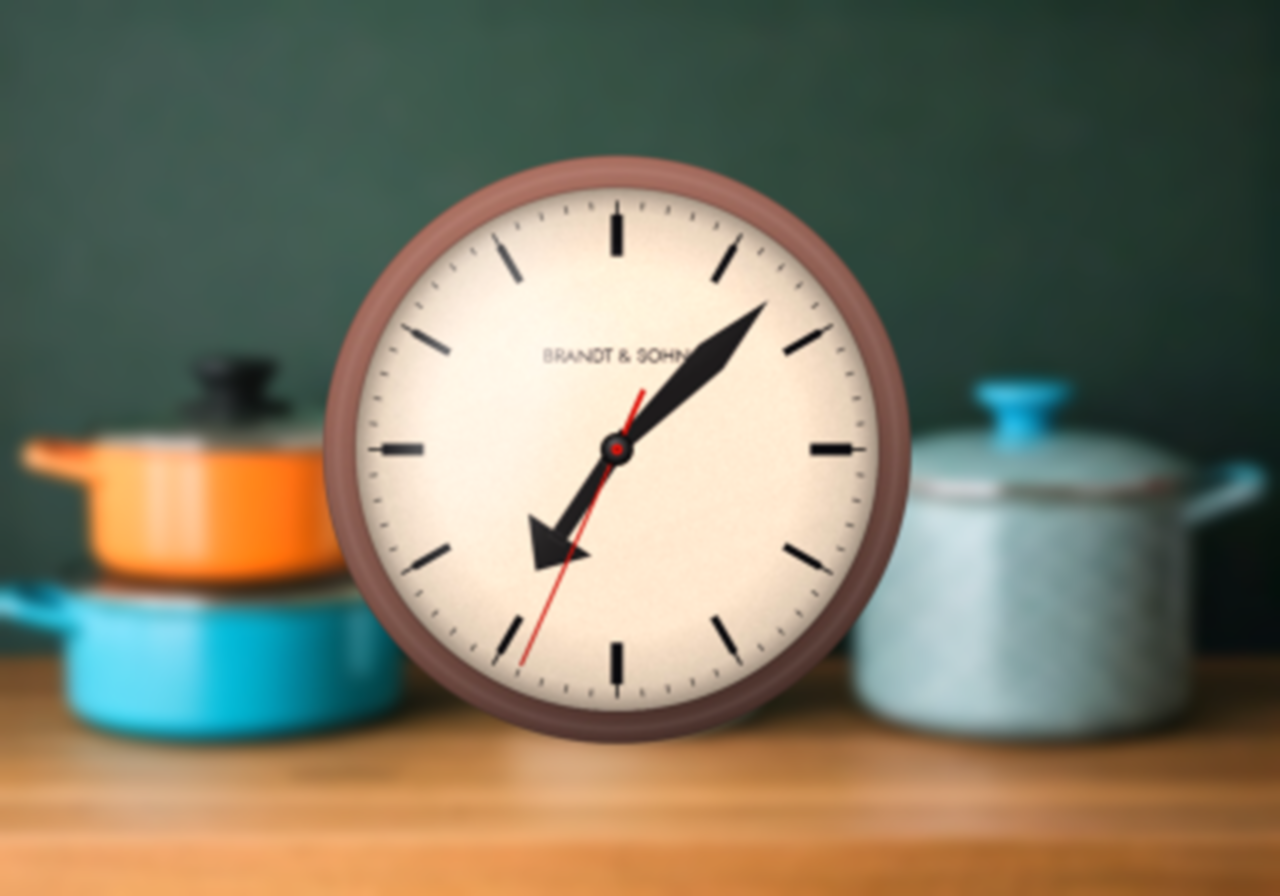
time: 7:07:34
